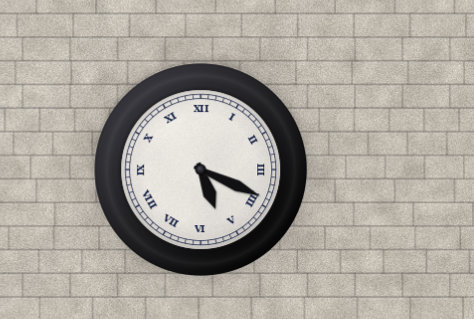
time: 5:19
